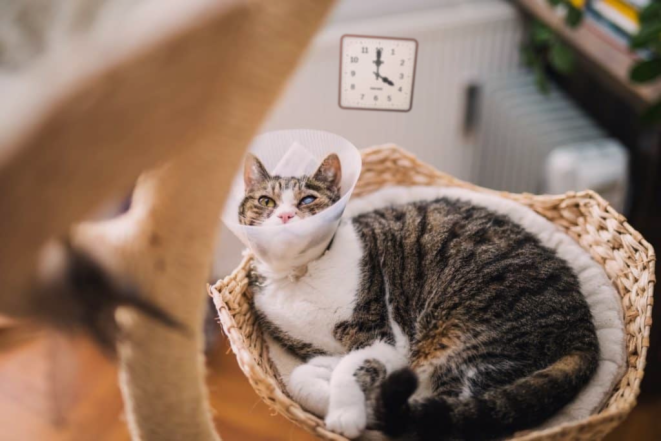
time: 4:00
